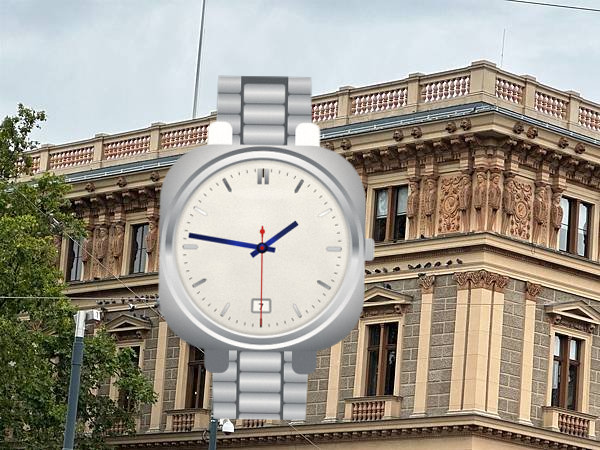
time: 1:46:30
